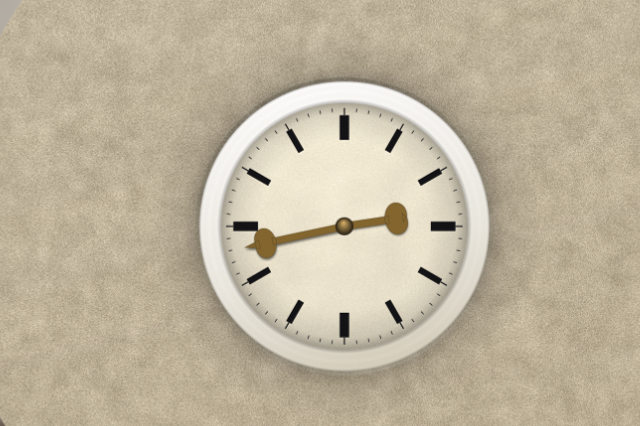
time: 2:43
